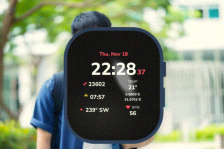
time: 22:28:37
